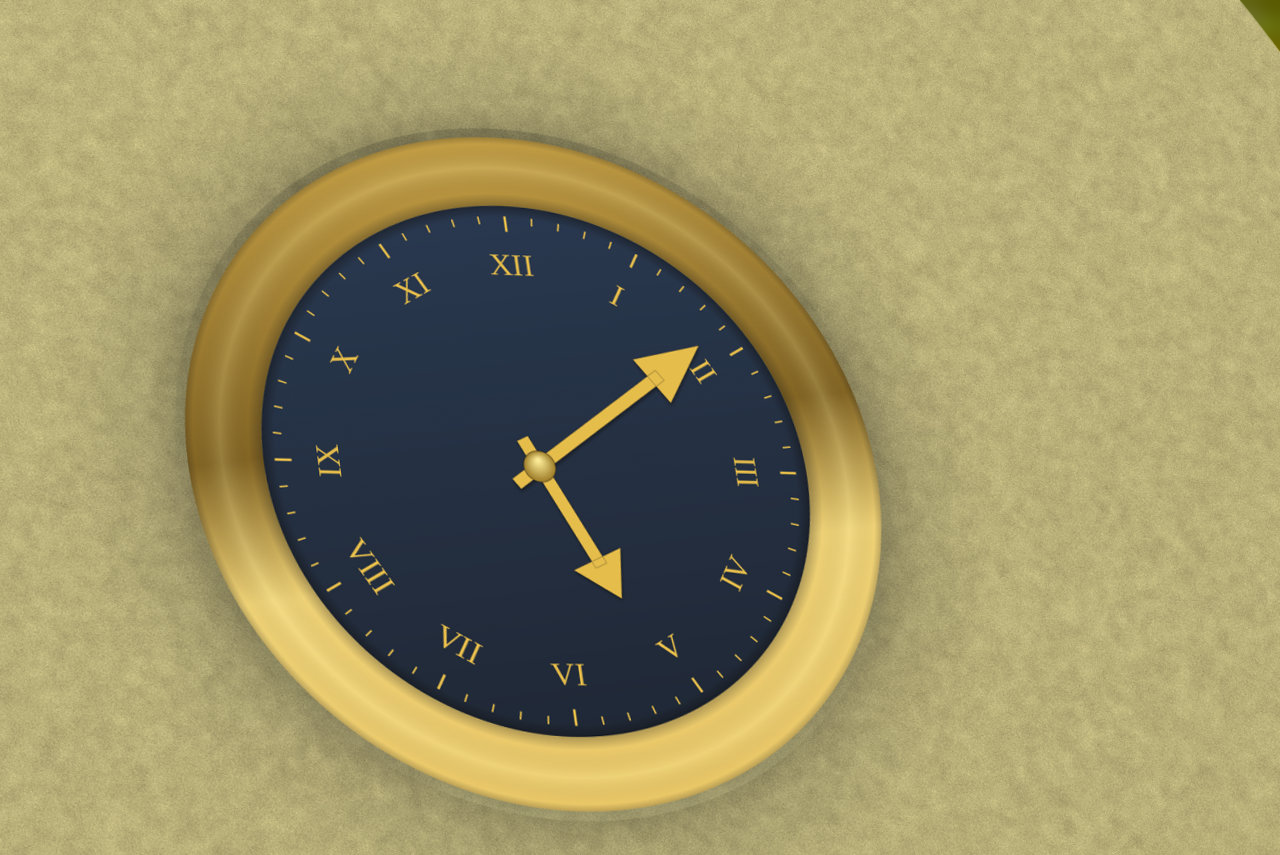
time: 5:09
